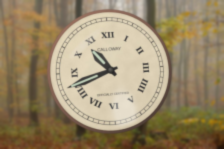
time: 10:42
